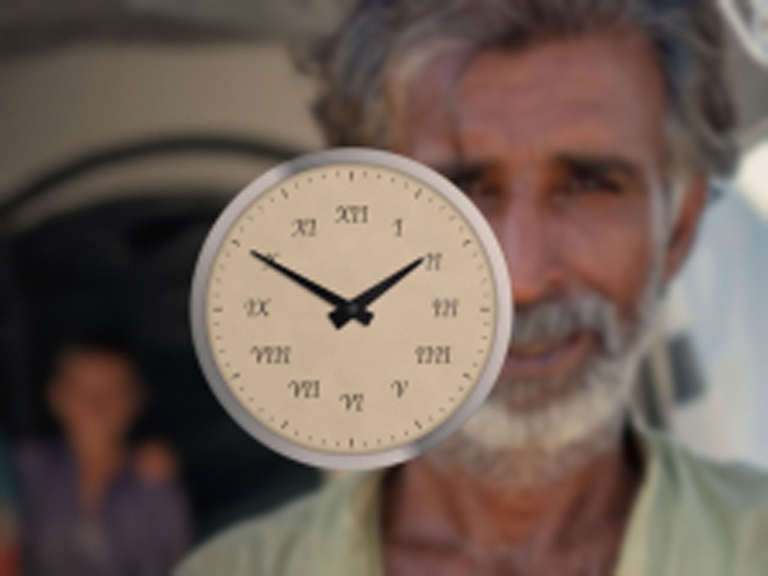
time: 1:50
